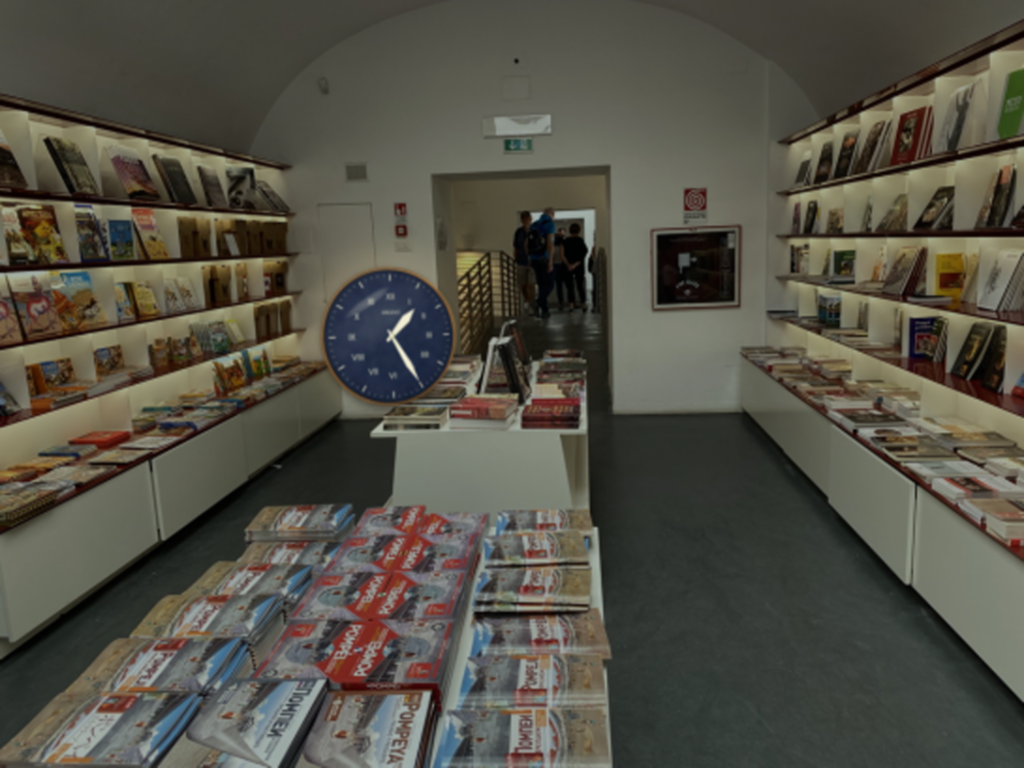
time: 1:25
